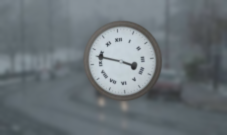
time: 3:48
